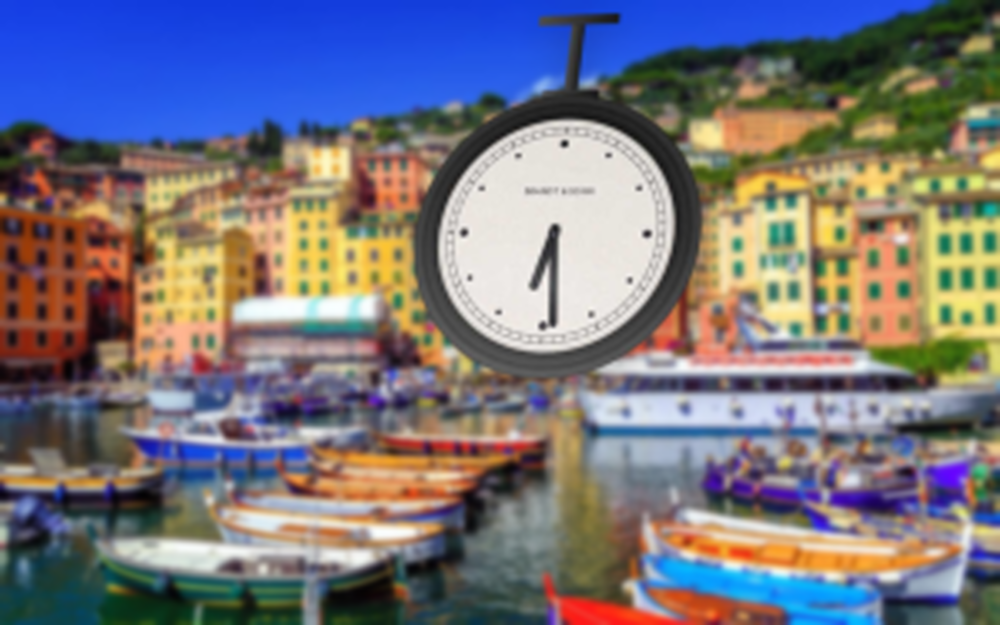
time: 6:29
